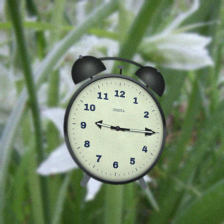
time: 9:15
